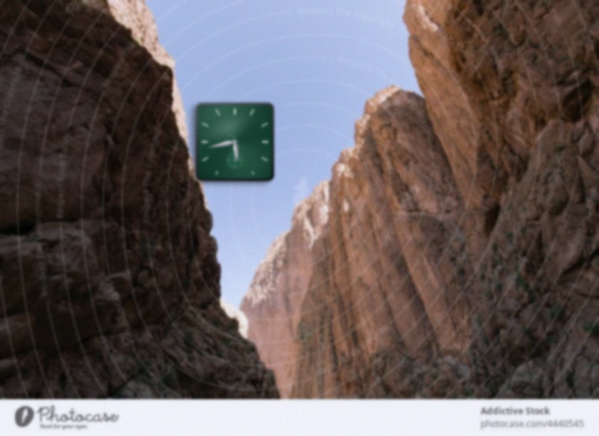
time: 5:43
